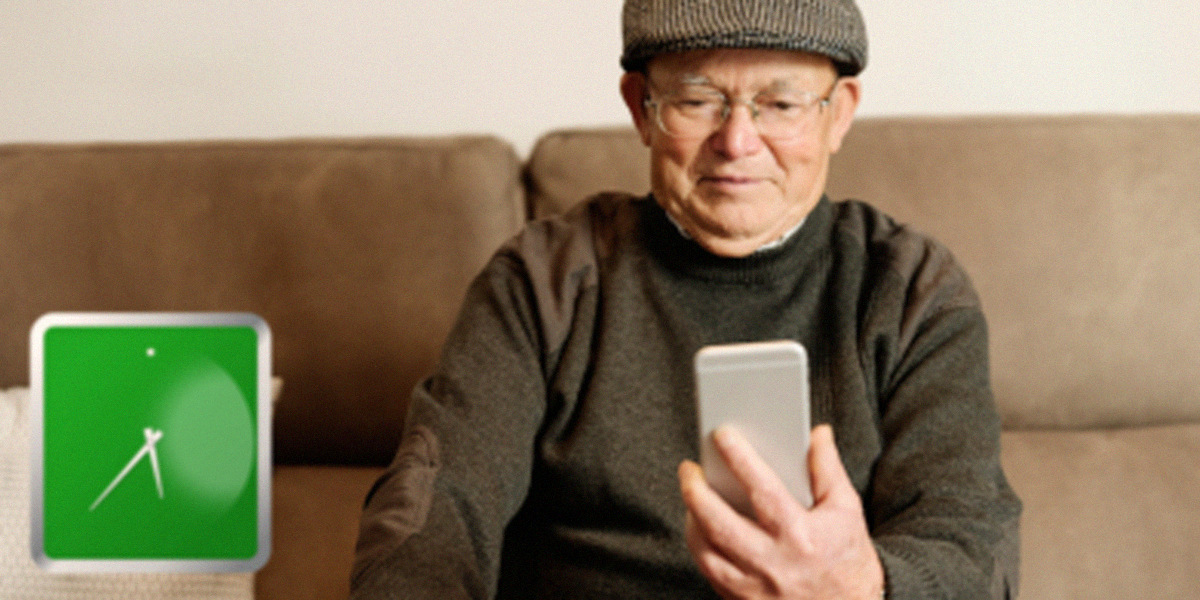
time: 5:37
